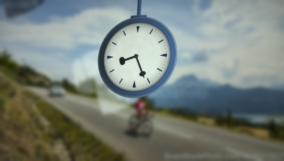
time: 8:26
